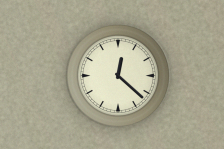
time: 12:22
